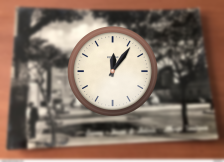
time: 12:06
